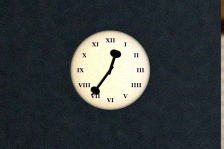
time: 12:36
